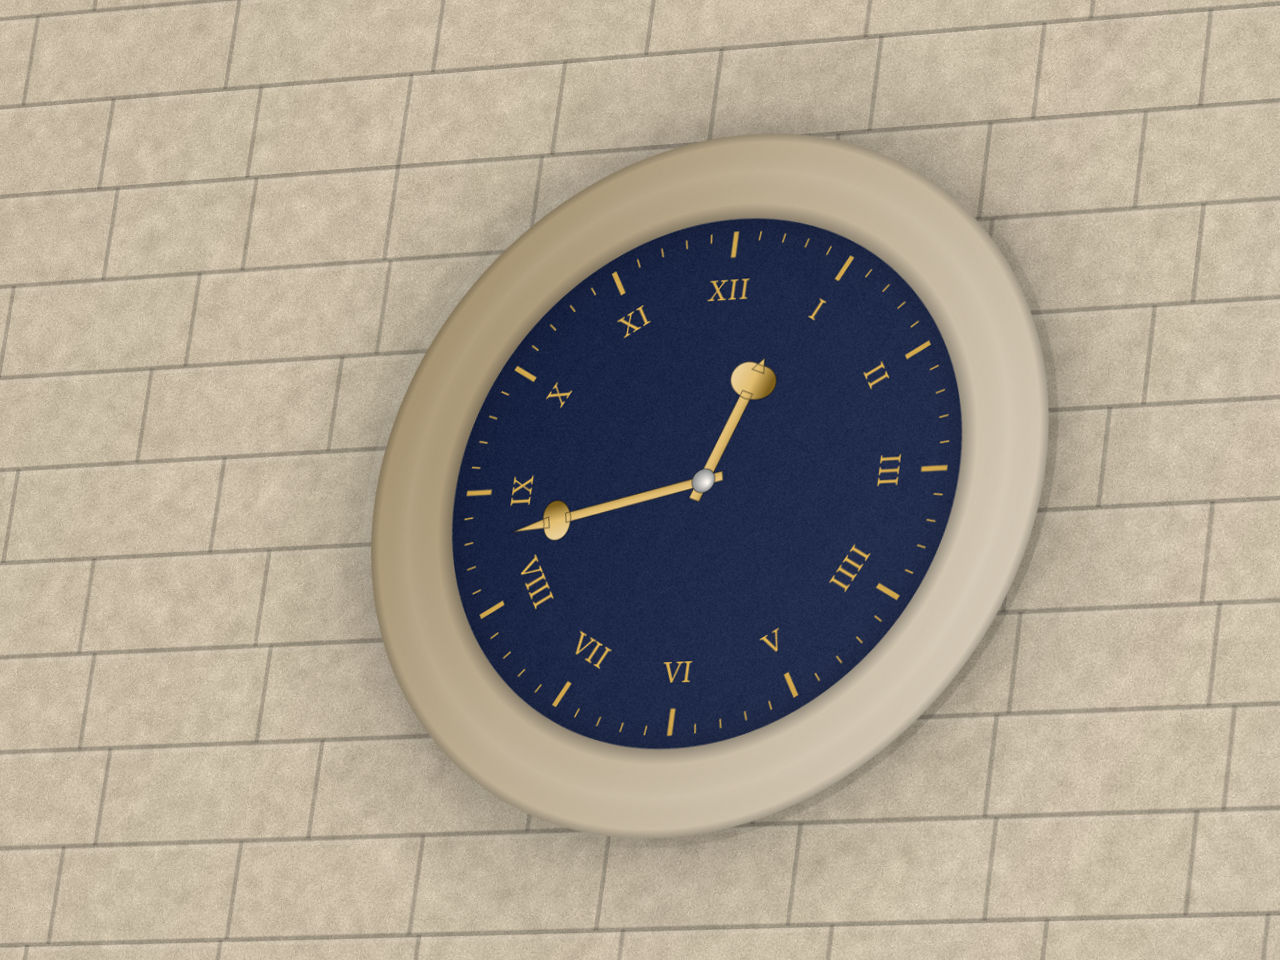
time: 12:43
